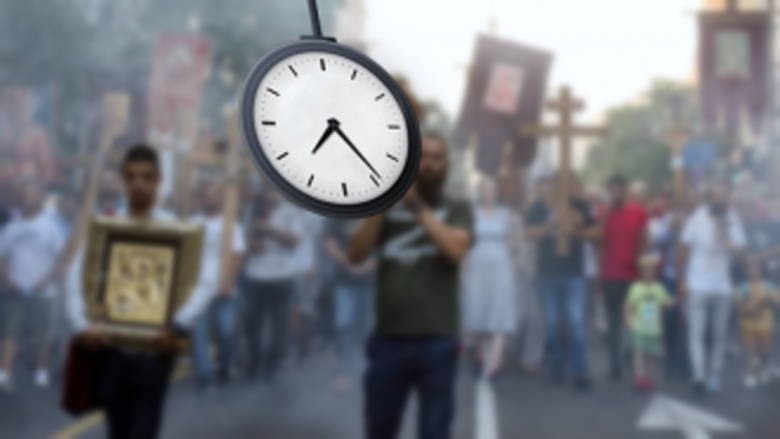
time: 7:24
